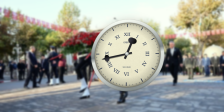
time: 12:43
